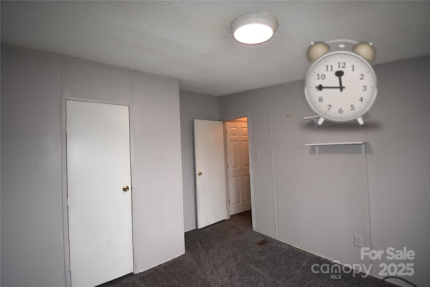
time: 11:45
